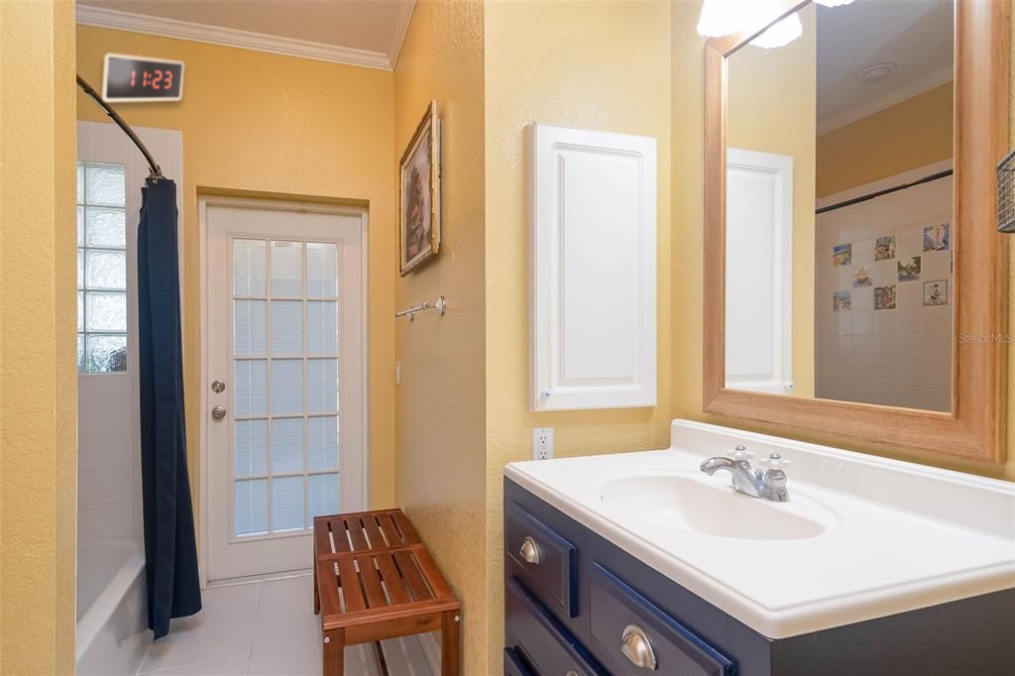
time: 11:23
